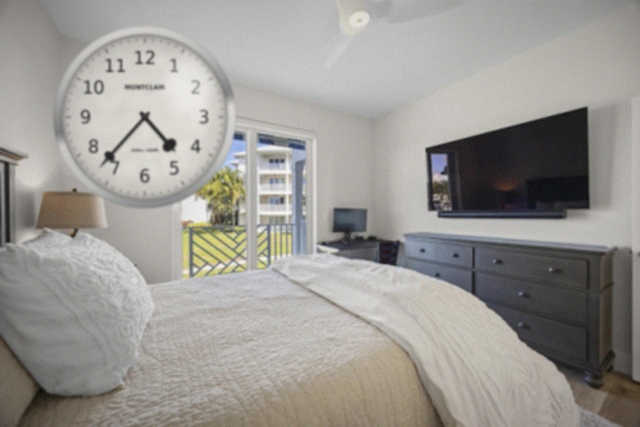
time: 4:37
